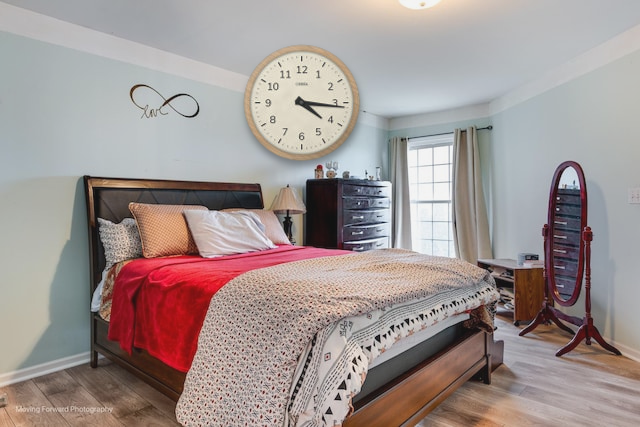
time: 4:16
